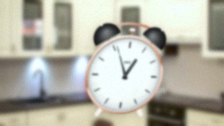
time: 12:56
